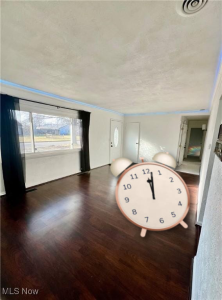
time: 12:02
